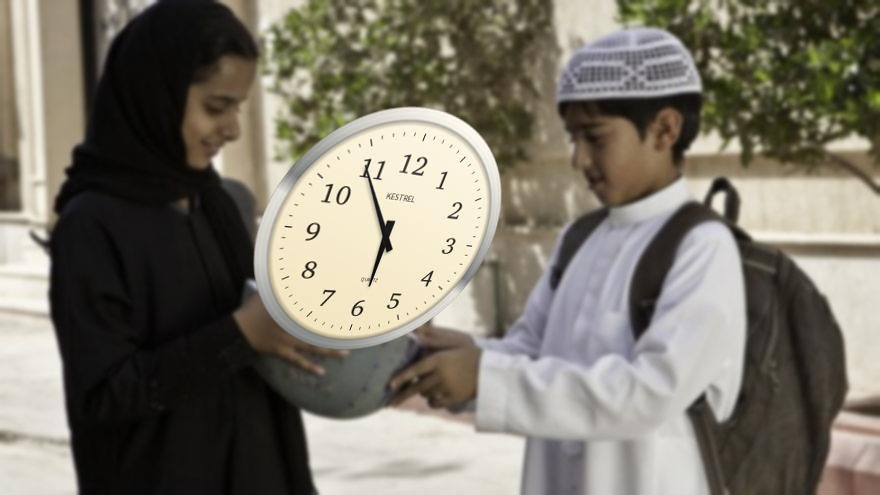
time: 5:54
